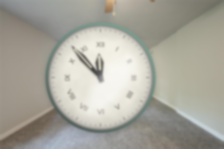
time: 11:53
